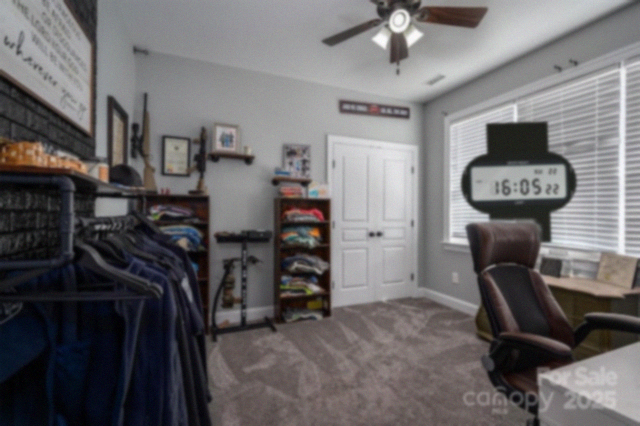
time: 16:05
